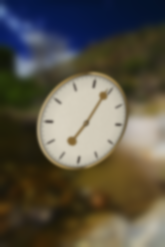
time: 7:04
